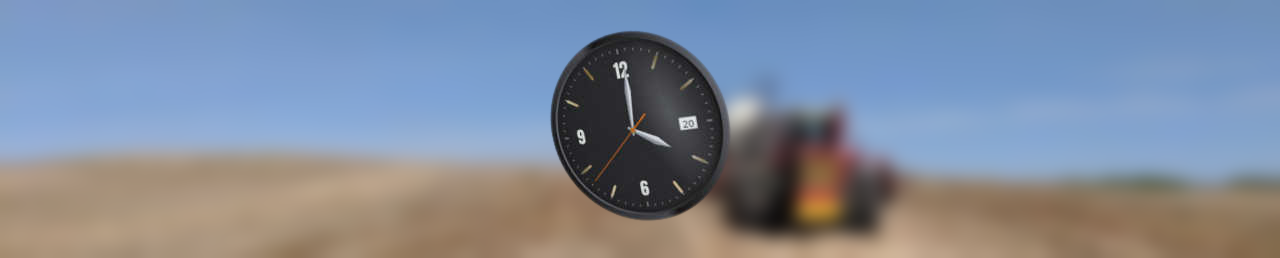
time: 4:00:38
